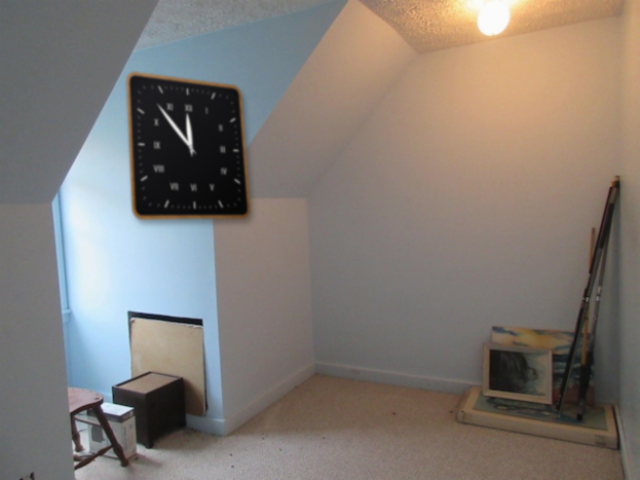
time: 11:53
